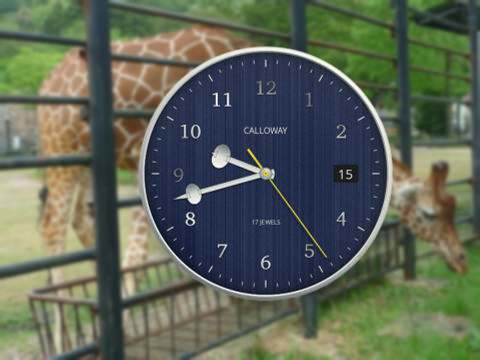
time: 9:42:24
